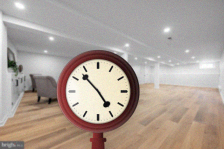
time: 4:53
